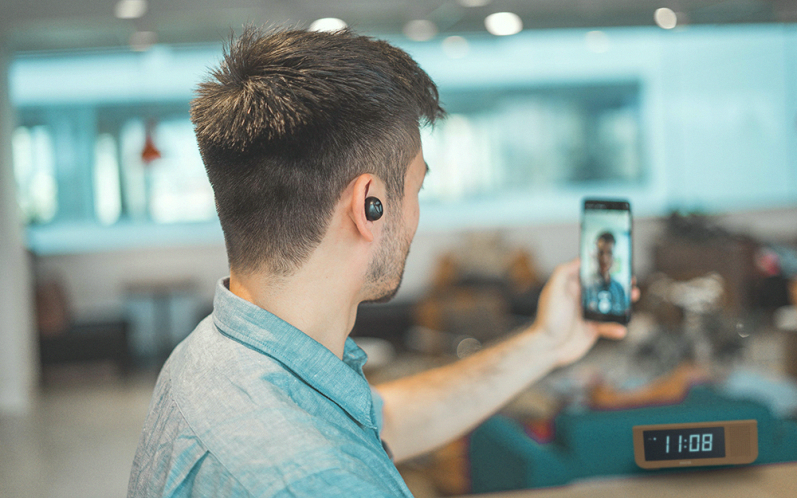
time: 11:08
